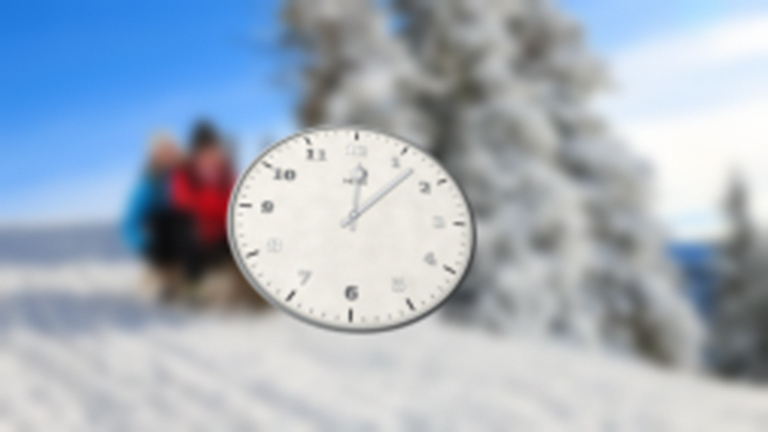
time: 12:07
